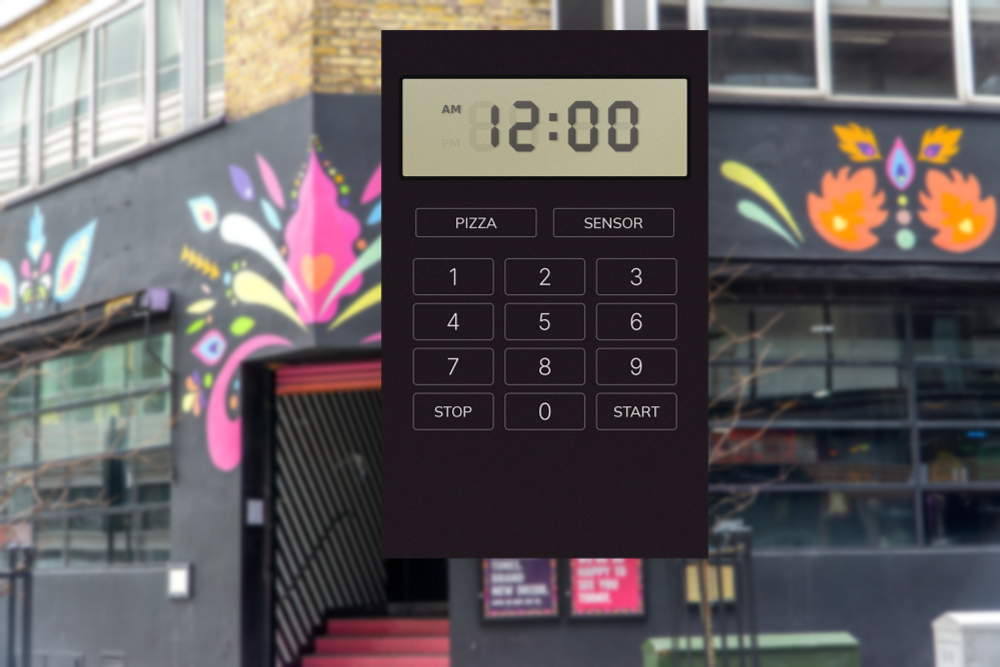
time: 12:00
